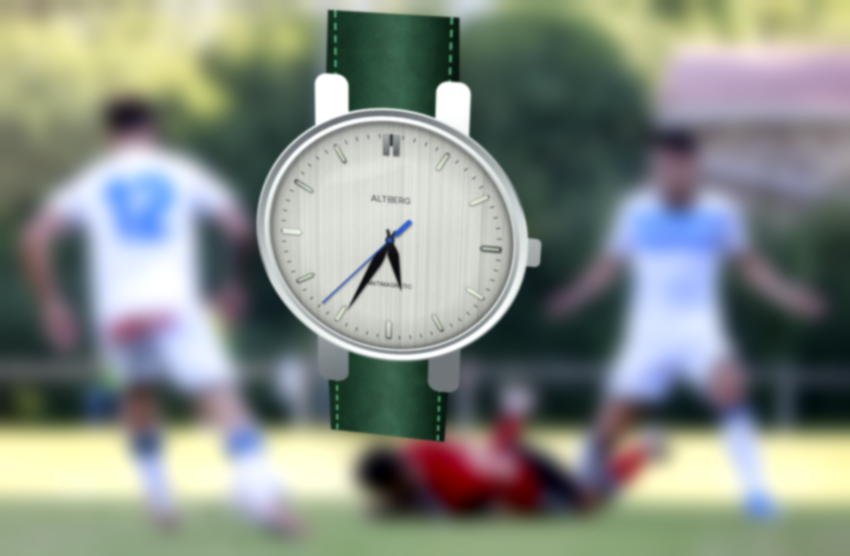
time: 5:34:37
